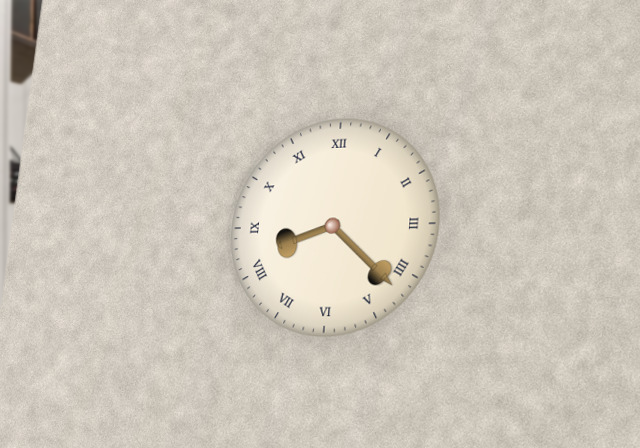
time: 8:22
